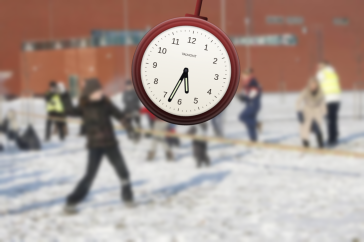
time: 5:33
